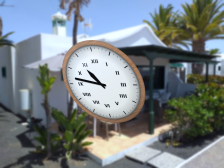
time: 10:47
